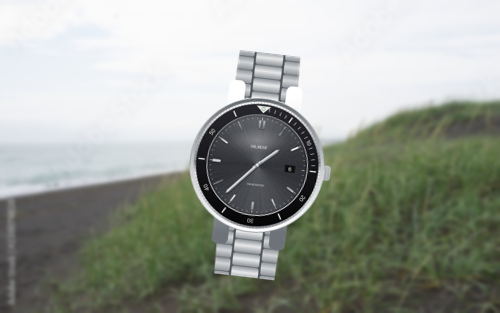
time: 1:37
